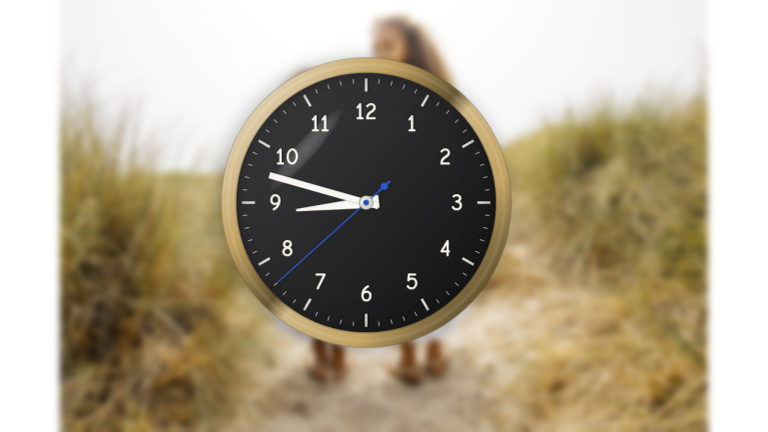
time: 8:47:38
